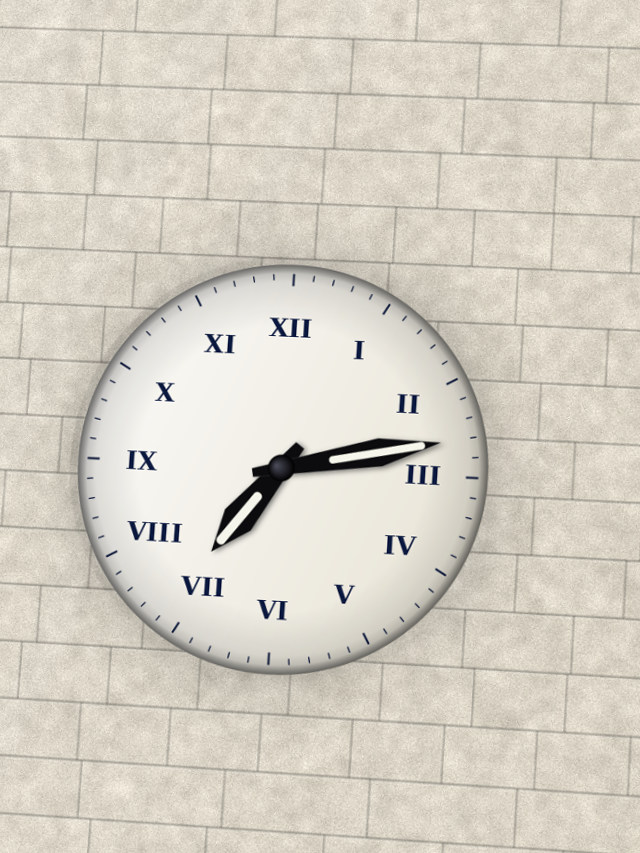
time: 7:13
